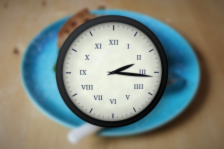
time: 2:16
